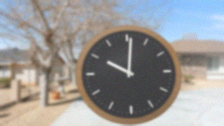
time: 10:01
